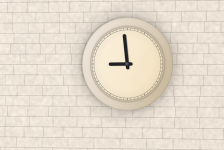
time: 8:59
